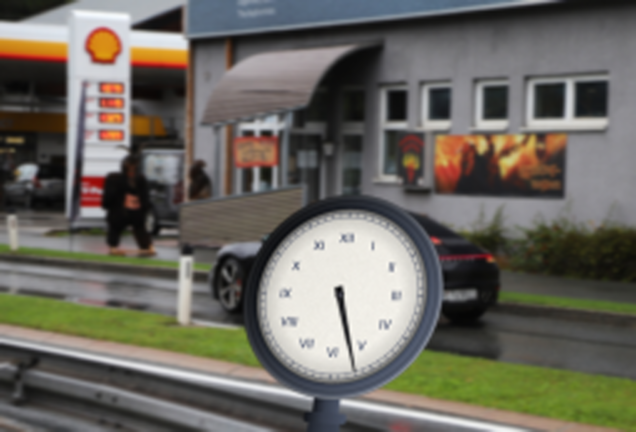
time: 5:27
